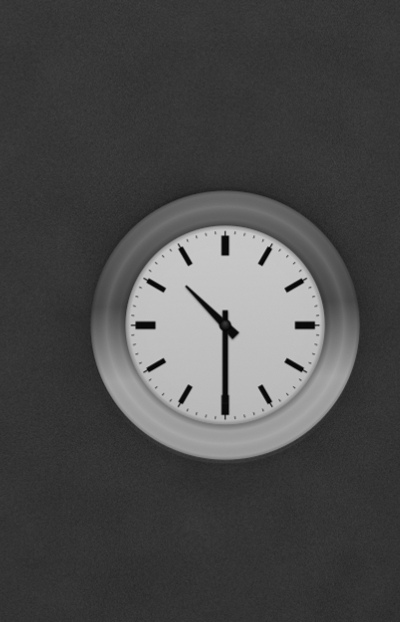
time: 10:30
